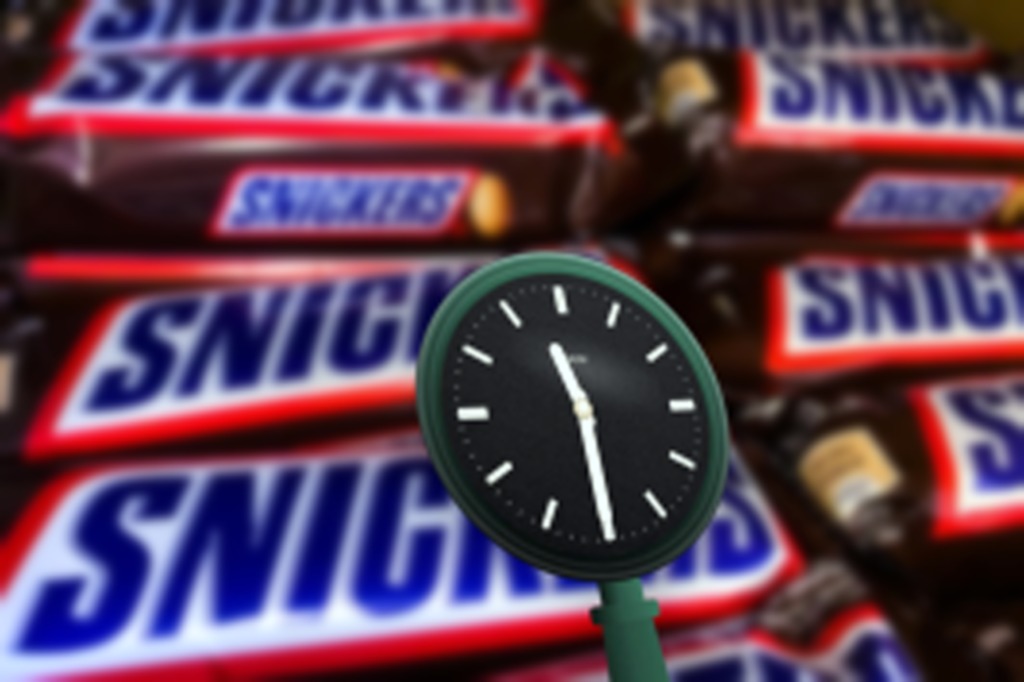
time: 11:30
